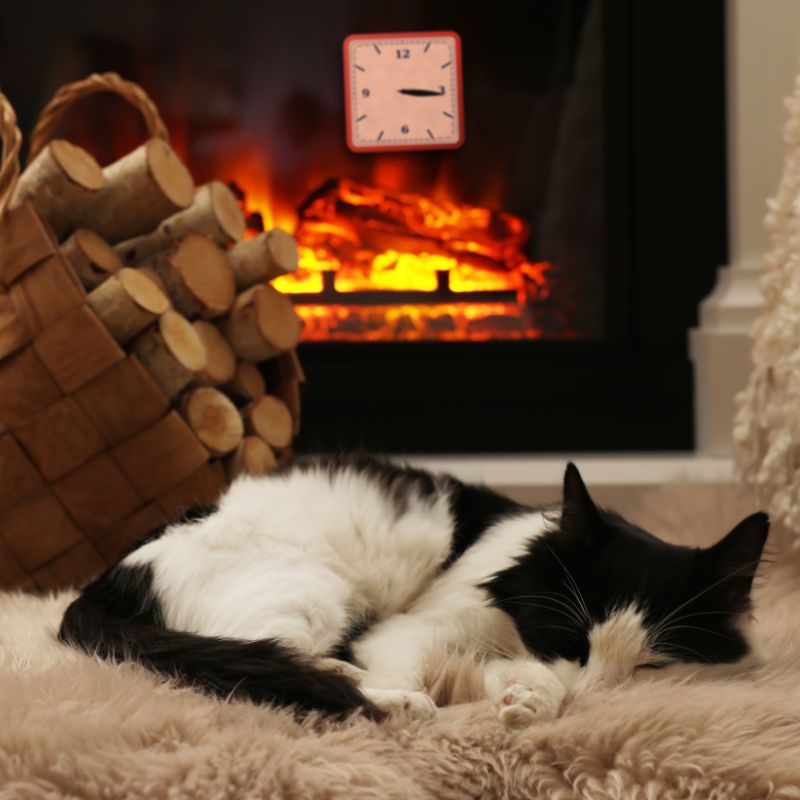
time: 3:16
